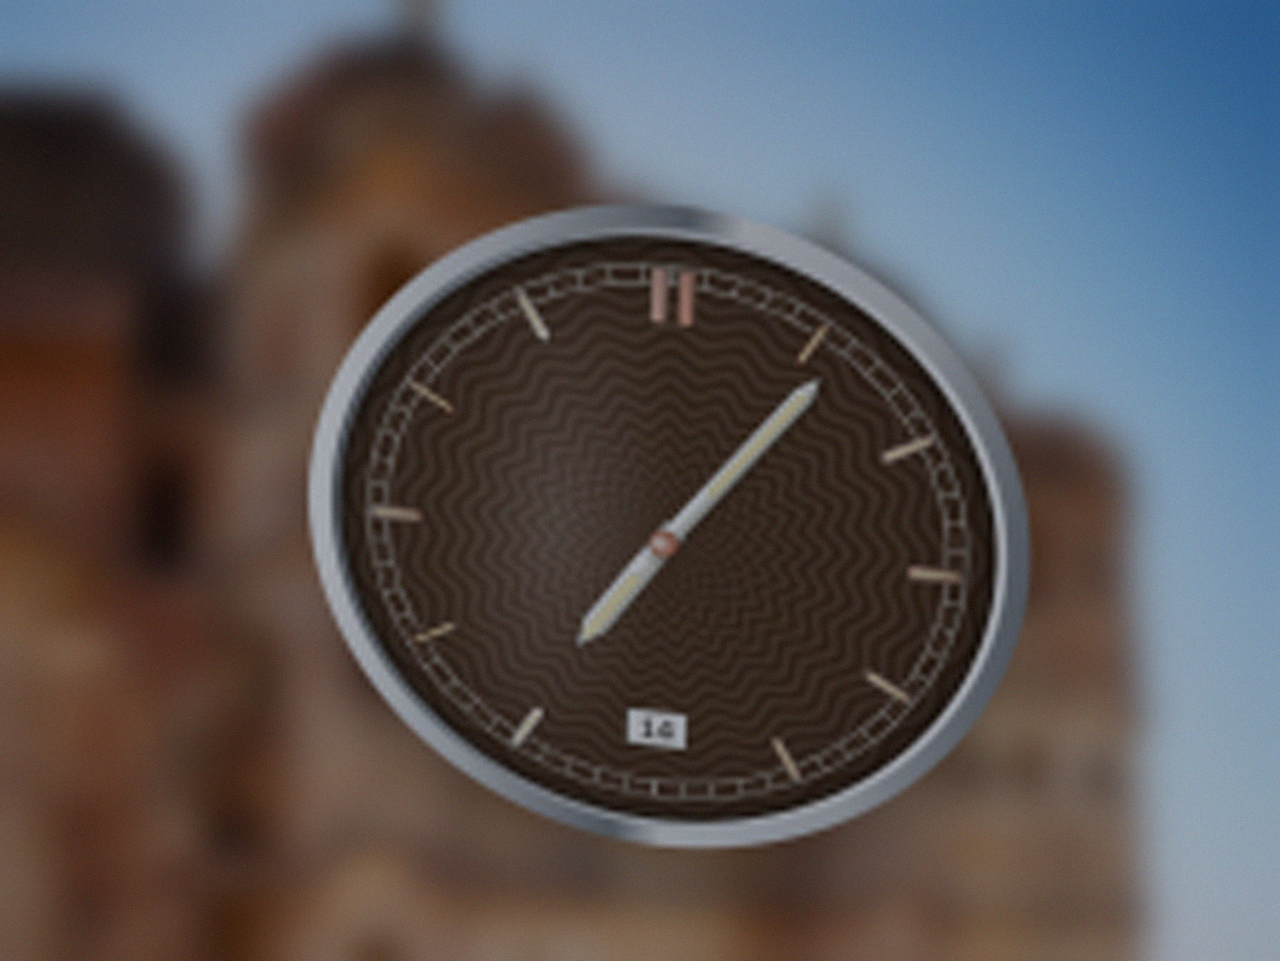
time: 7:06
